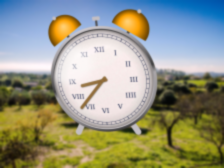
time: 8:37
